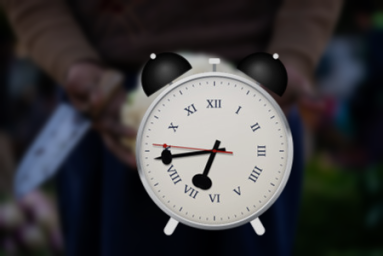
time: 6:43:46
